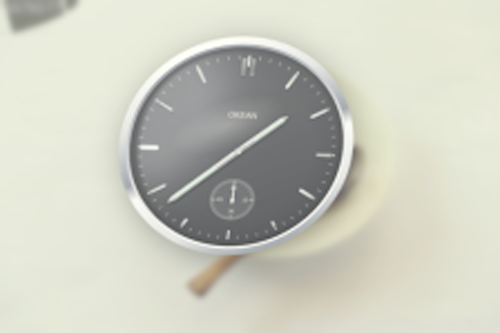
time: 1:38
